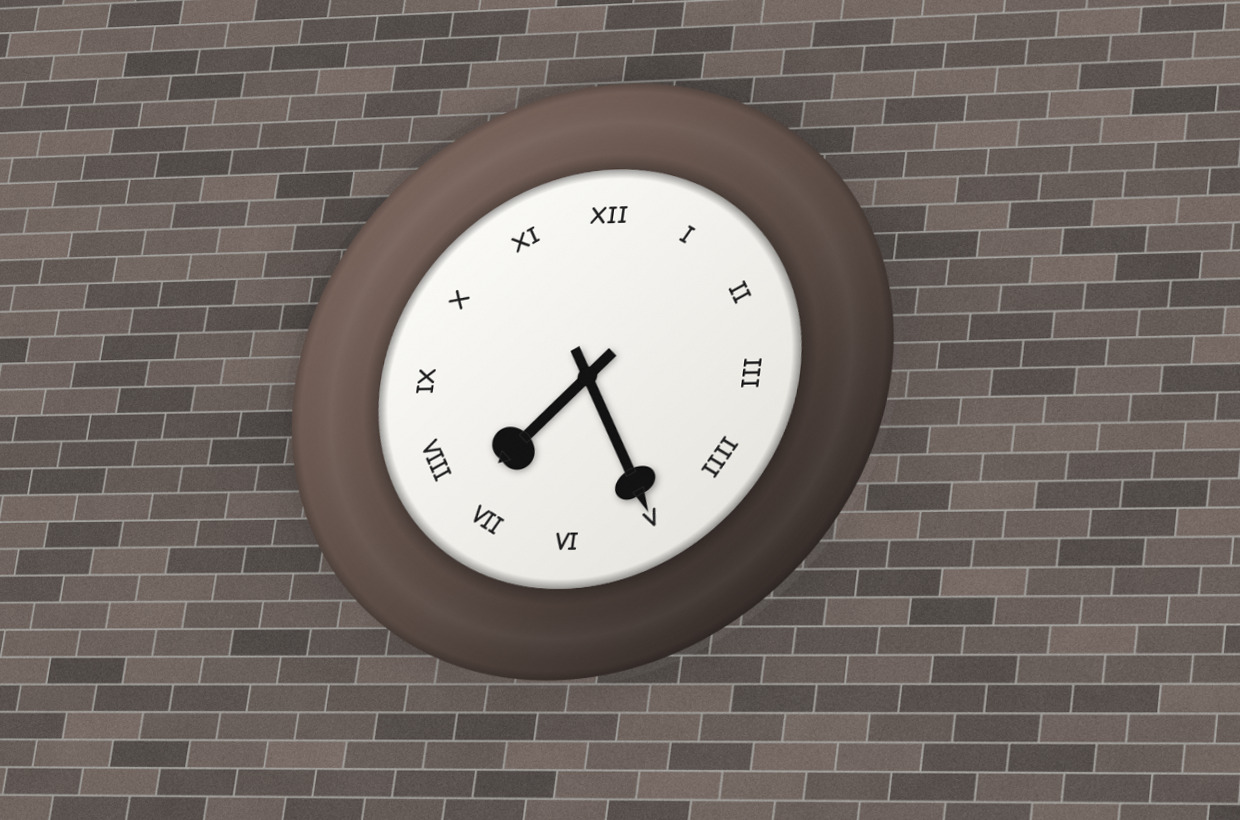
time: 7:25
